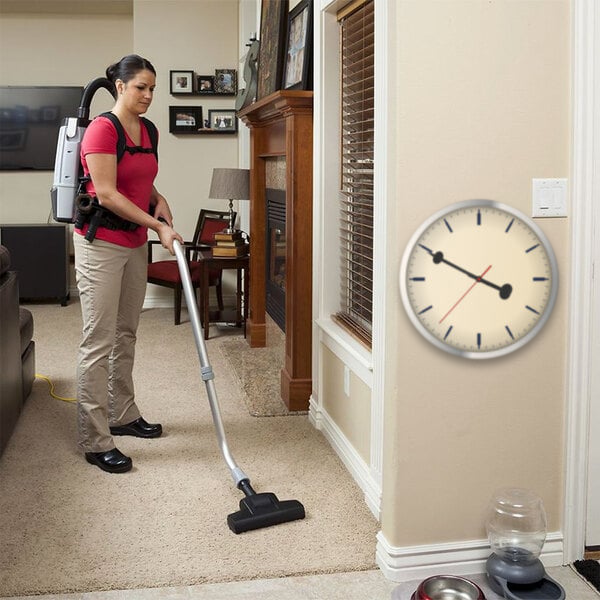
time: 3:49:37
